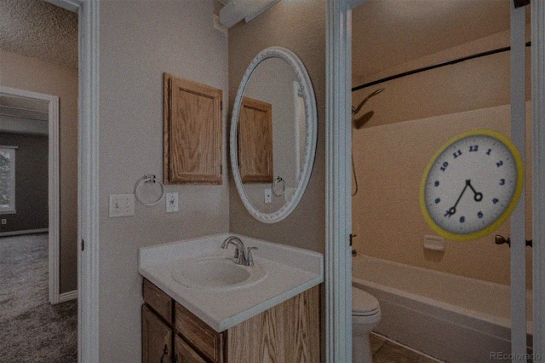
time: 4:34
